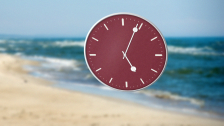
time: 5:04
